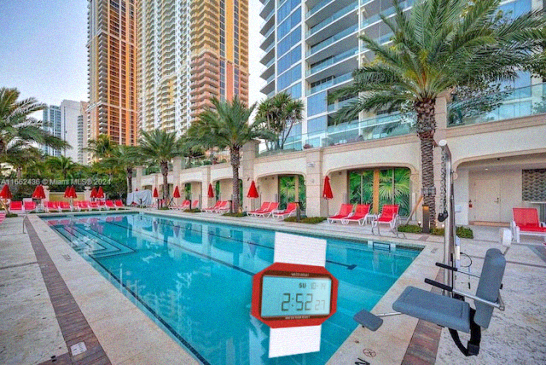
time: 2:52:27
